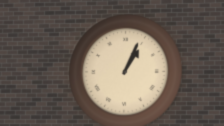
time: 1:04
